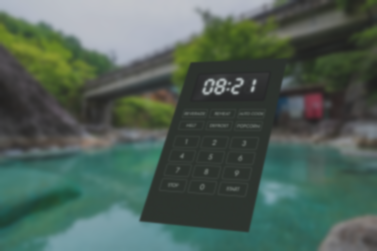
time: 8:21
